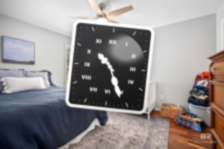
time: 10:26
